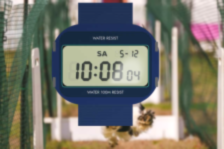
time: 10:08:04
